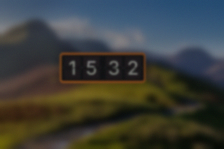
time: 15:32
